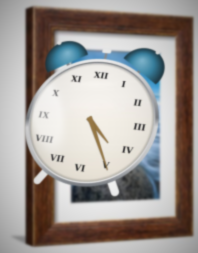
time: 4:25
